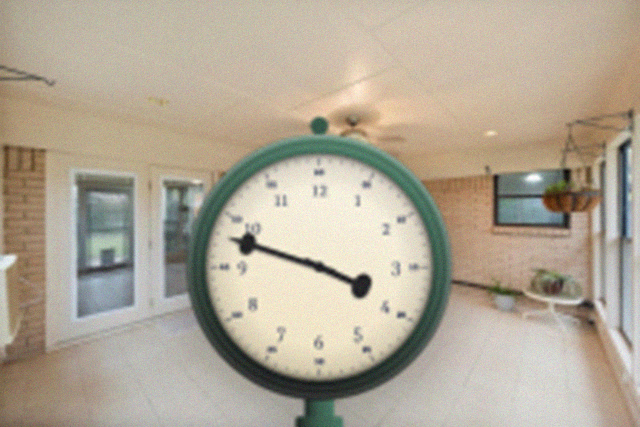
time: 3:48
